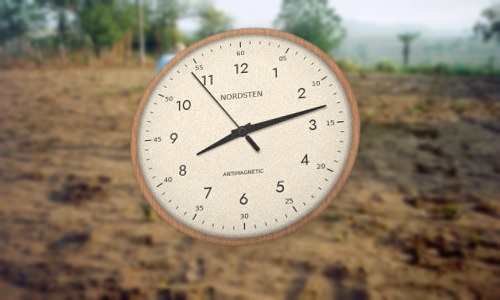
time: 8:12:54
